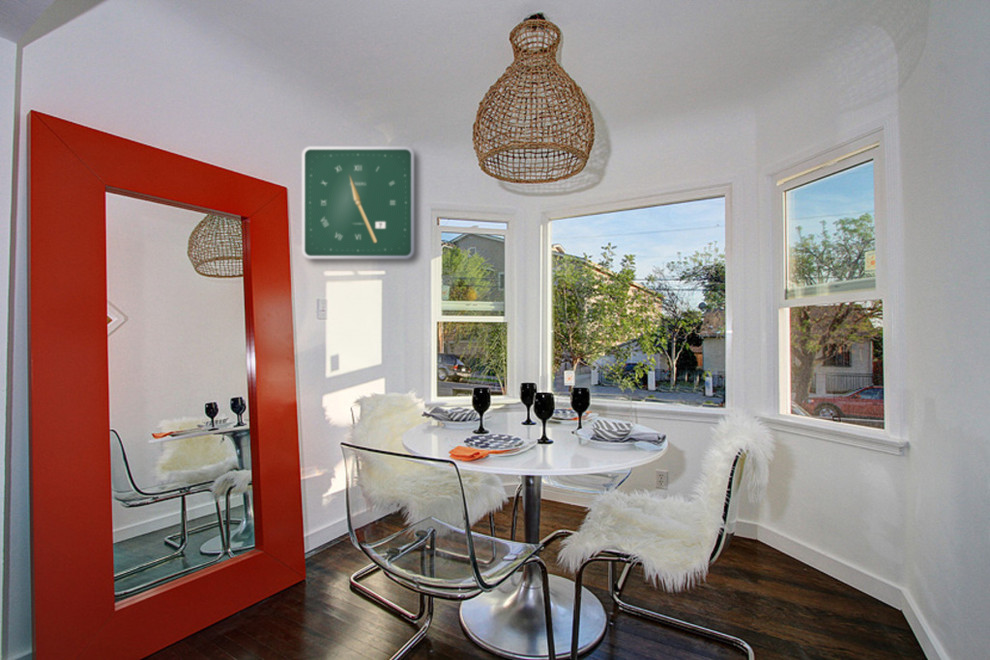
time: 11:26
